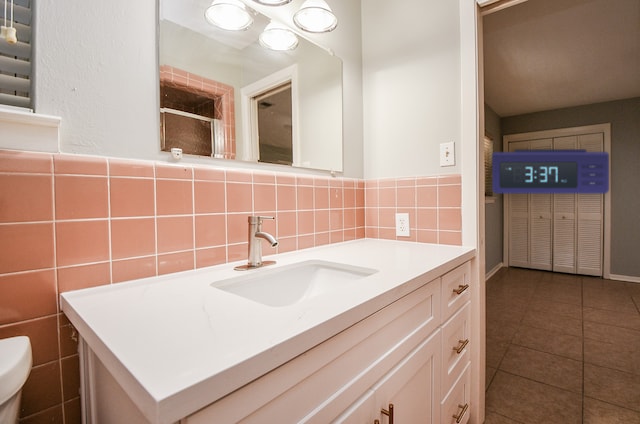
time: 3:37
